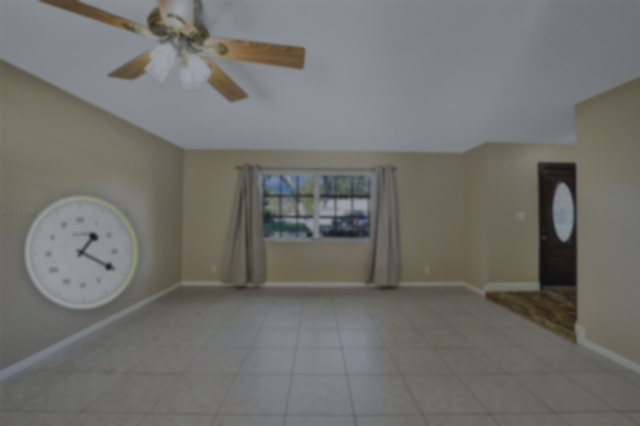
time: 1:20
